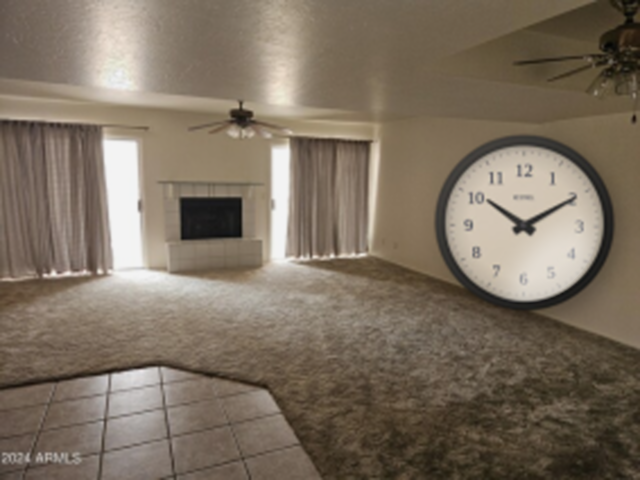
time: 10:10
